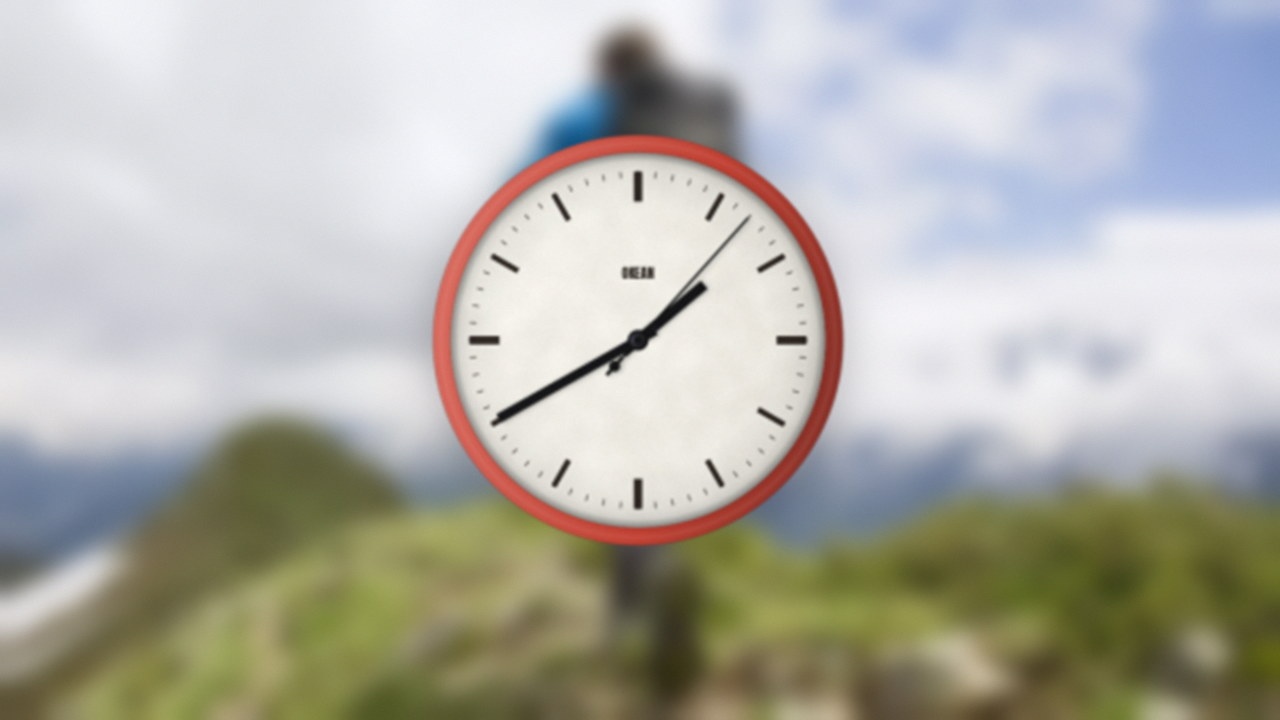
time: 1:40:07
